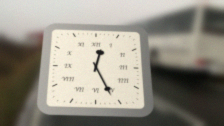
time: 12:26
